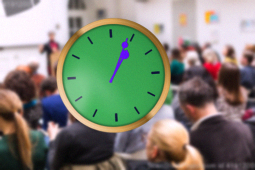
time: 1:04
